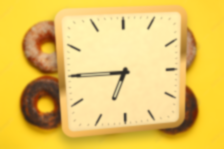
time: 6:45
